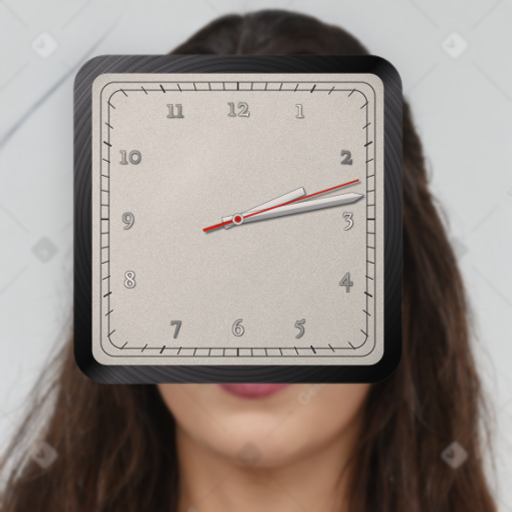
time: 2:13:12
